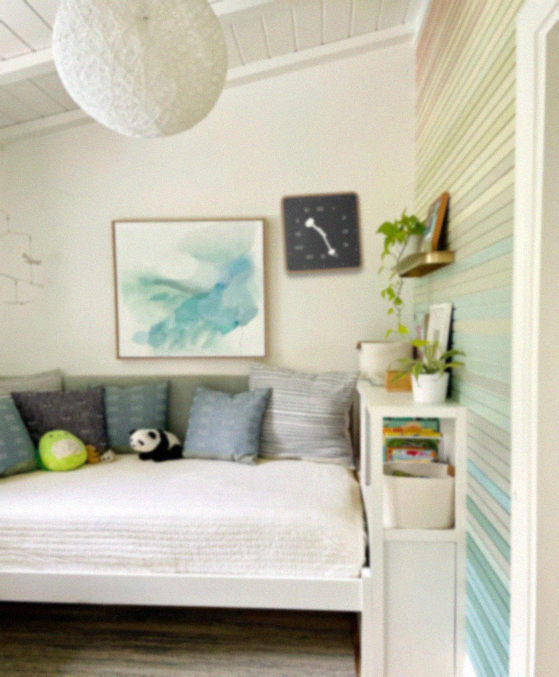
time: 10:26
